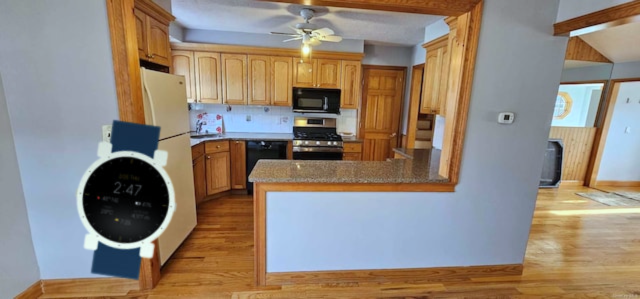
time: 2:47
